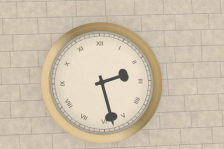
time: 2:28
